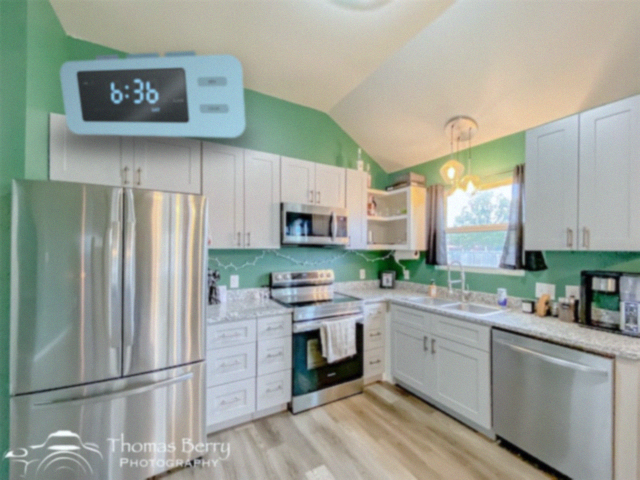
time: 6:36
